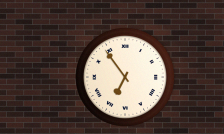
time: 6:54
